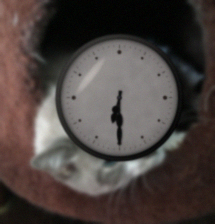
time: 6:30
